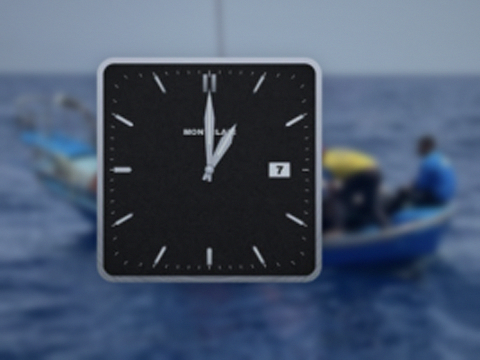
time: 1:00
